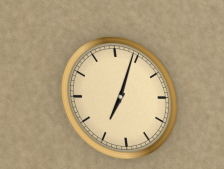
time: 7:04
